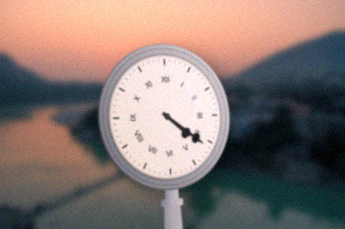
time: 4:21
